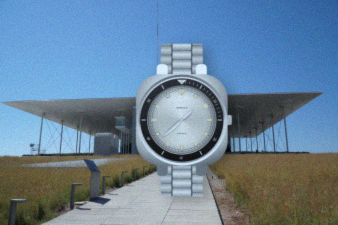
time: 1:38
